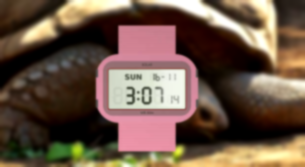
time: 3:07
